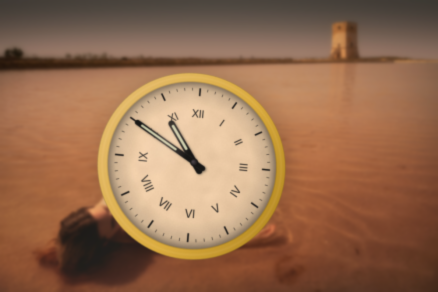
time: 10:50
